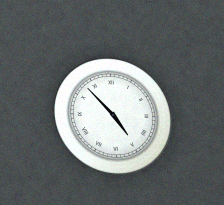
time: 4:53
